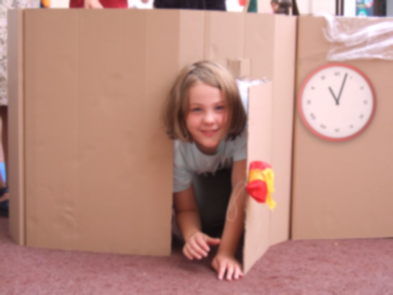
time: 11:03
